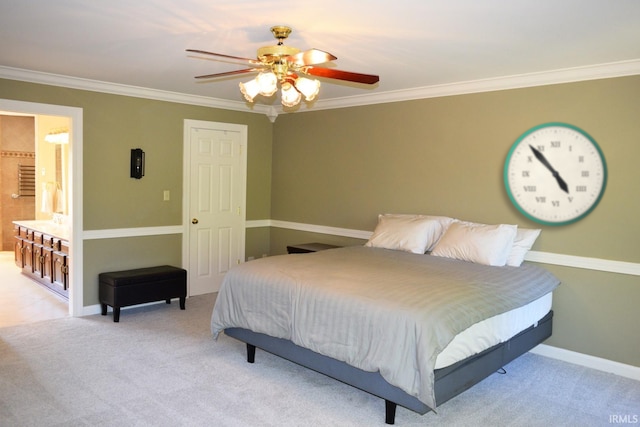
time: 4:53
